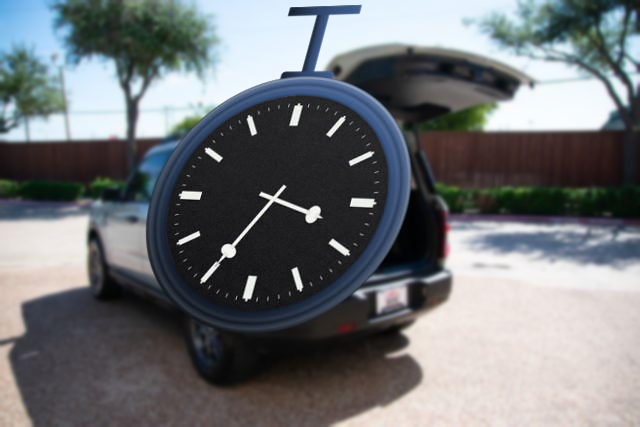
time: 3:35
